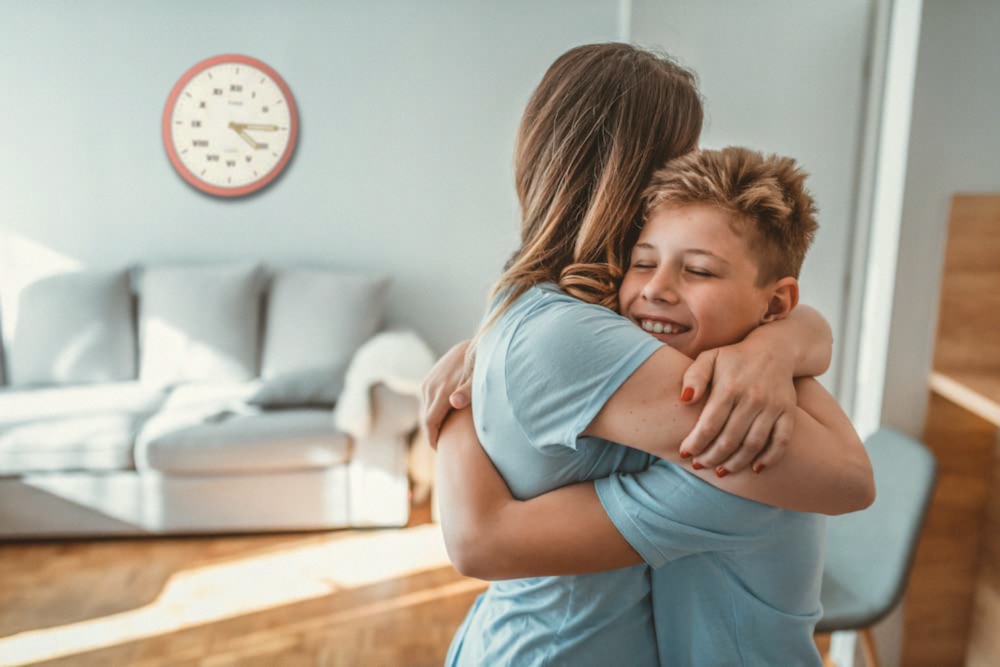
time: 4:15
